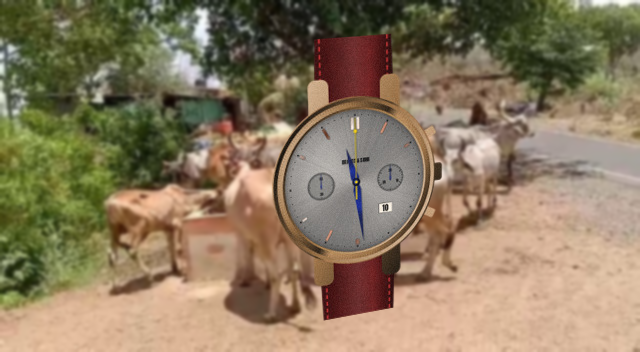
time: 11:29
